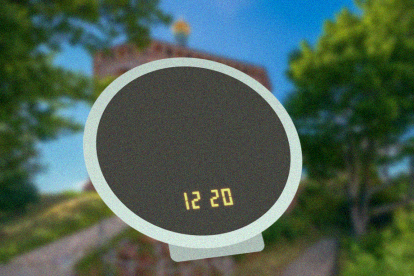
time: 12:20
